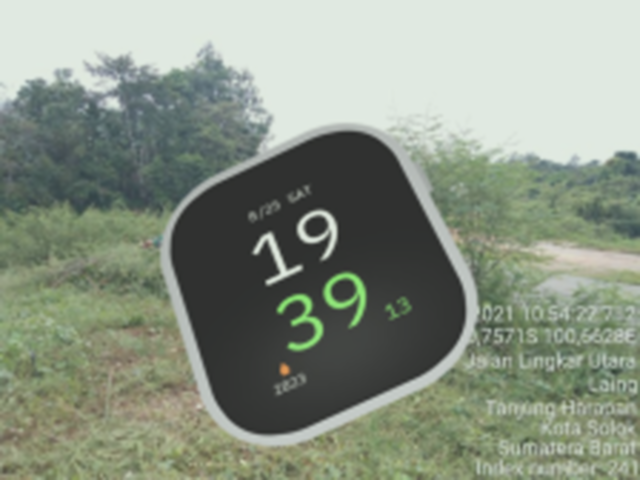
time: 19:39
